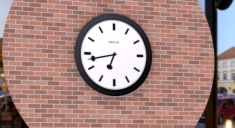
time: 6:43
